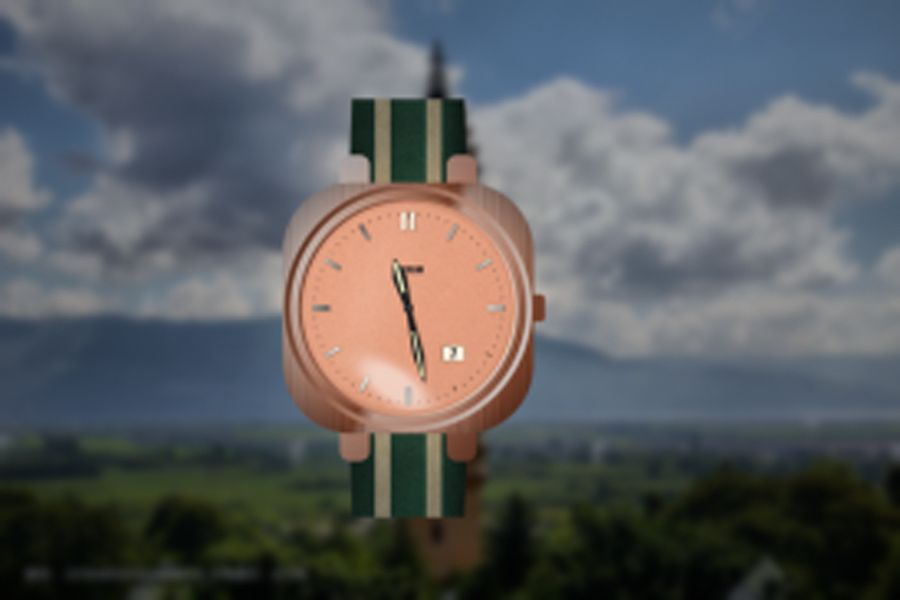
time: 11:28
